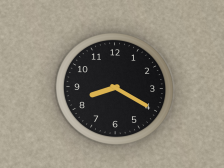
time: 8:20
